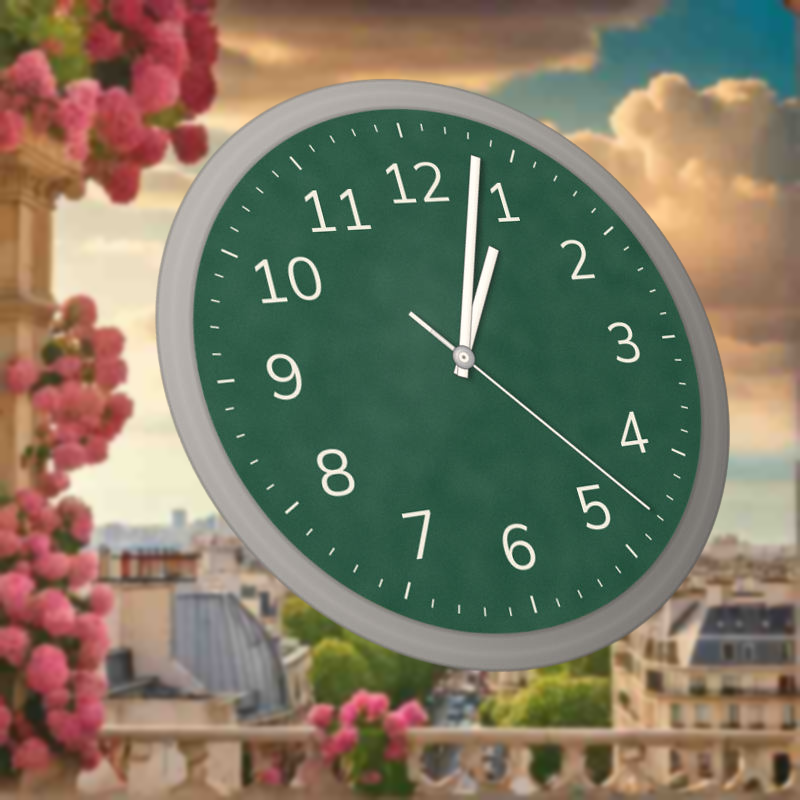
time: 1:03:23
